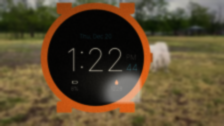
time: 1:22:44
